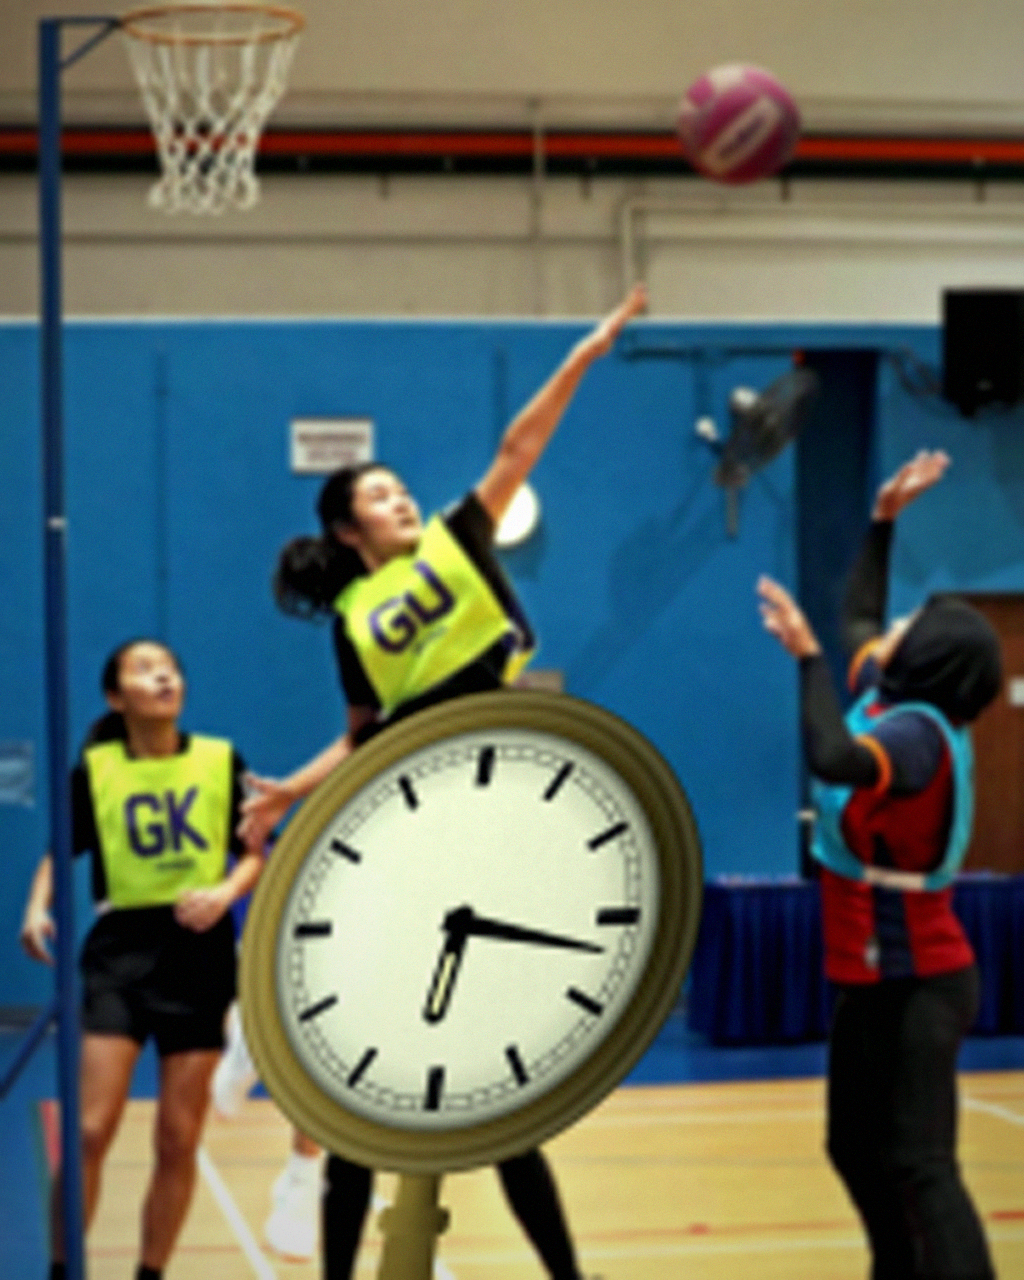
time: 6:17
